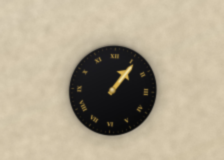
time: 1:06
